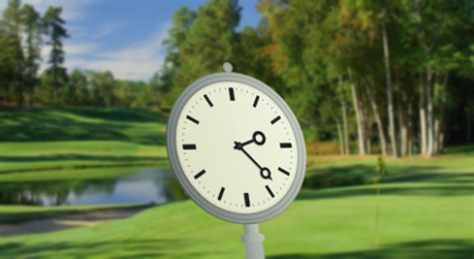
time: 2:23
